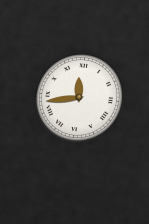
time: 11:43
